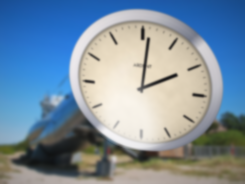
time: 2:01
